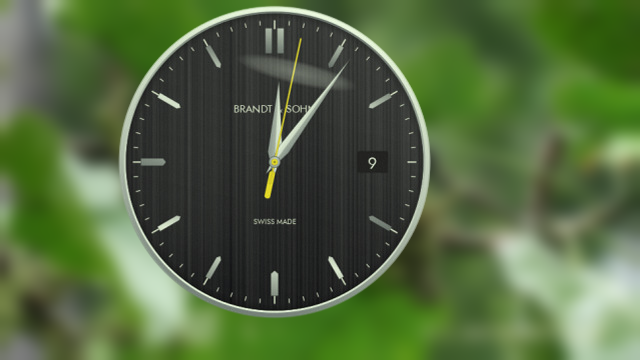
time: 12:06:02
